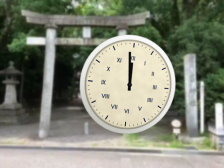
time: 11:59
